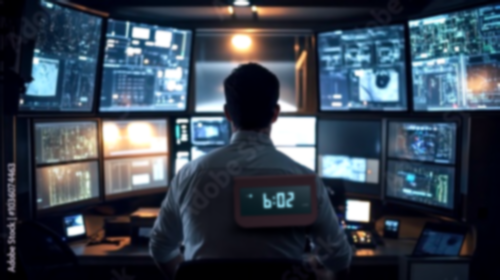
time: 6:02
